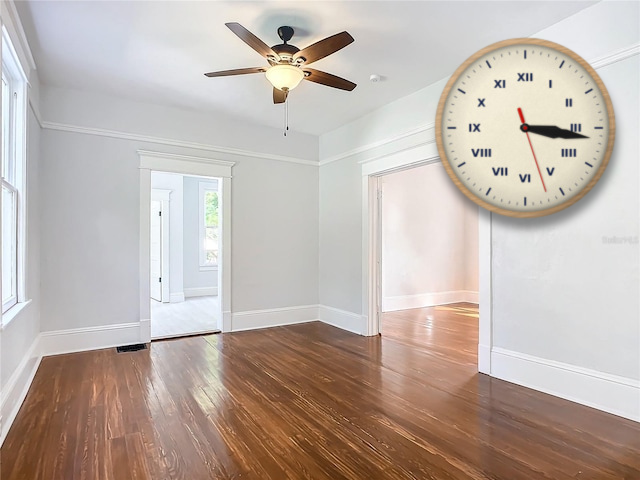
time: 3:16:27
